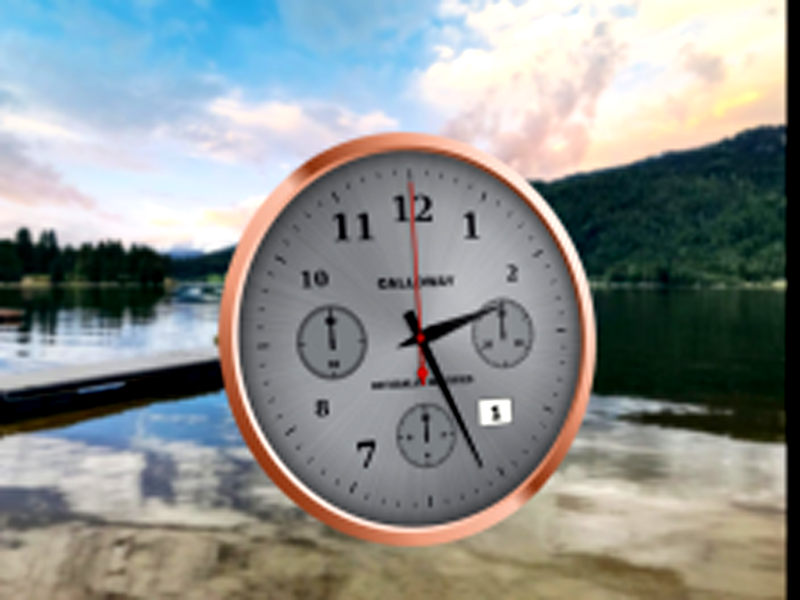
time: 2:26
